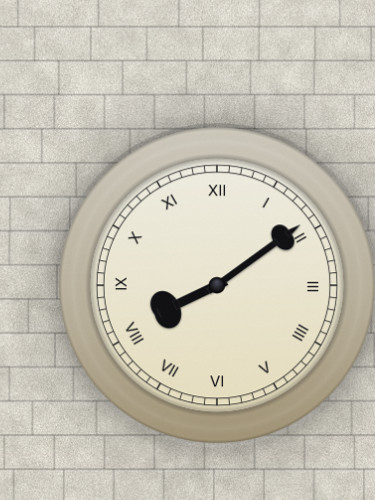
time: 8:09
